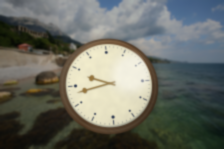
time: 9:43
